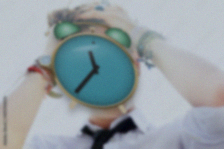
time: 11:36
